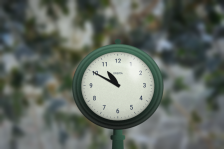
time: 10:50
